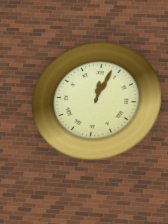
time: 12:03
